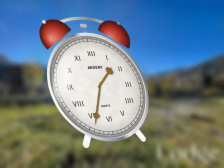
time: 1:34
